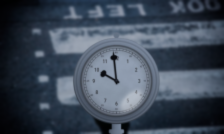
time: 9:59
